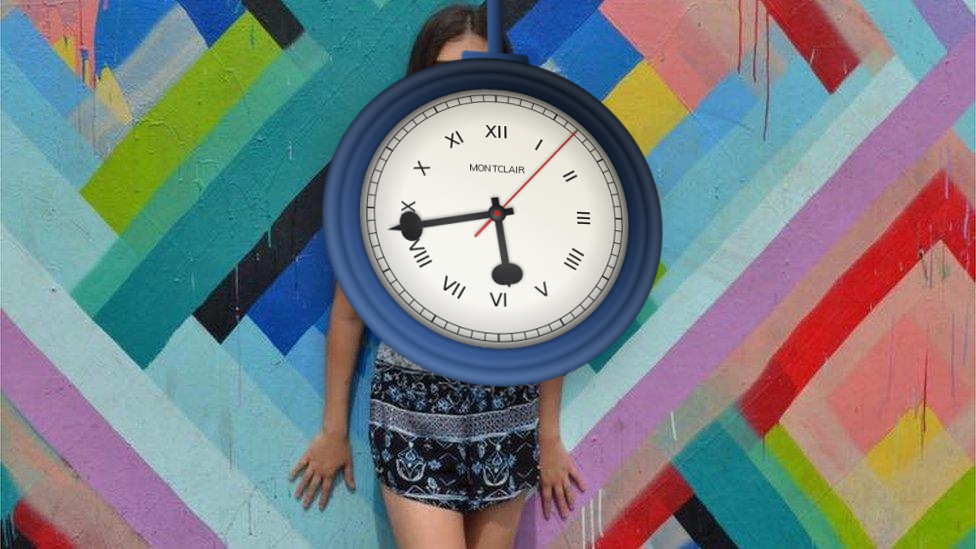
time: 5:43:07
